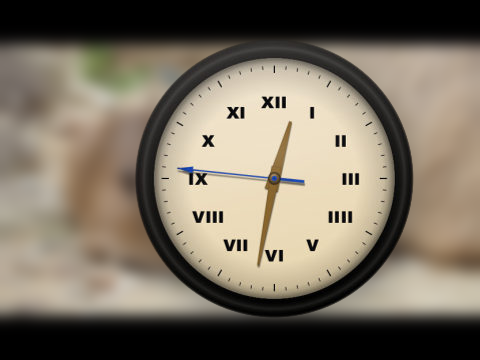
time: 12:31:46
